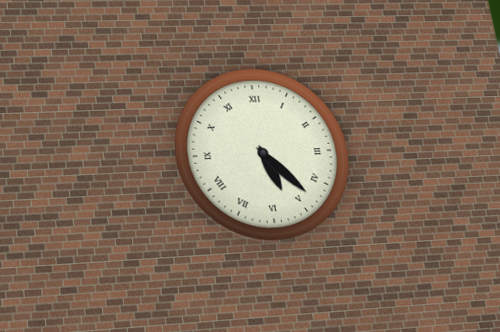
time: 5:23
